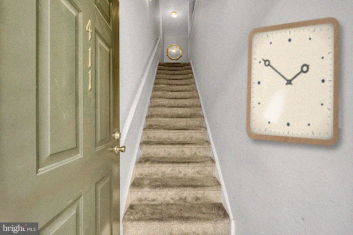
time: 1:51
